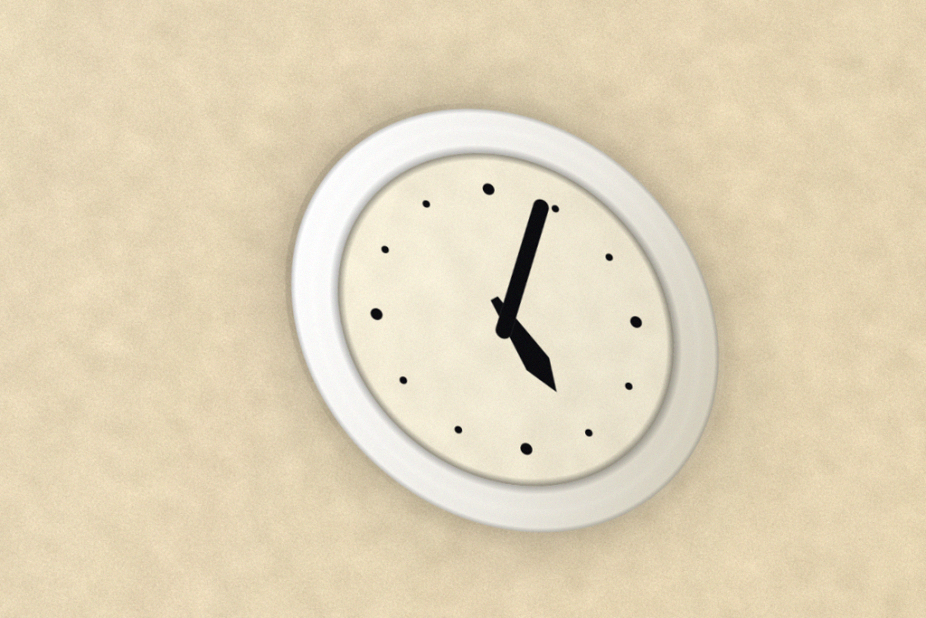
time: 5:04
